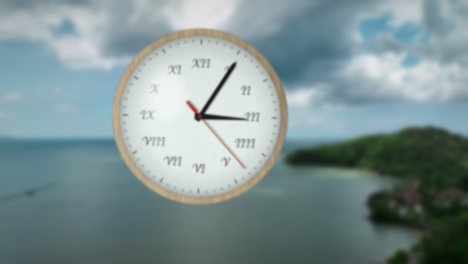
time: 3:05:23
